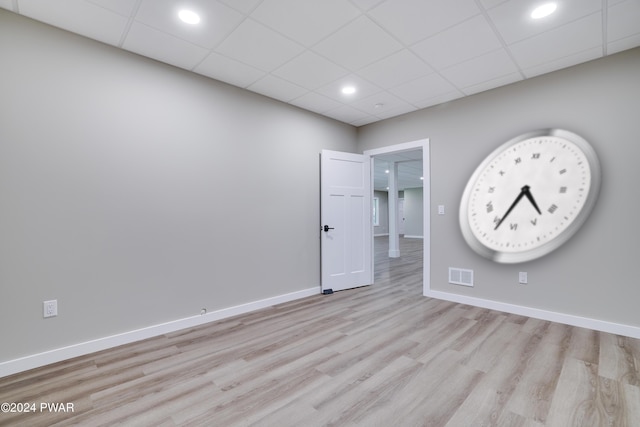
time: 4:34
